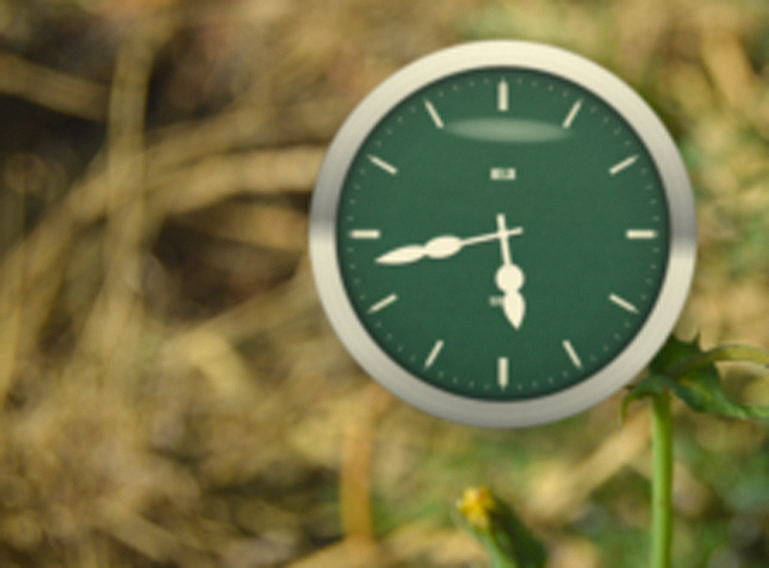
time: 5:43
